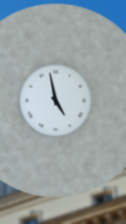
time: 4:58
